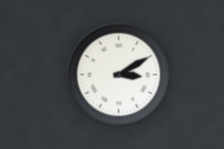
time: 3:10
